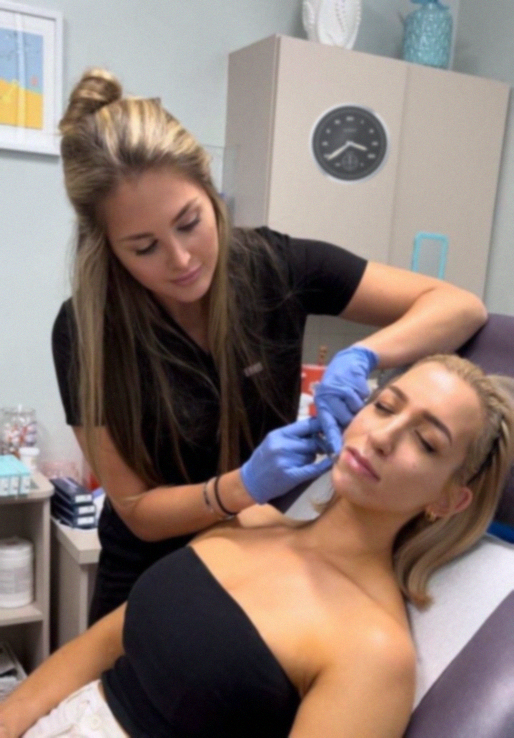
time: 3:39
